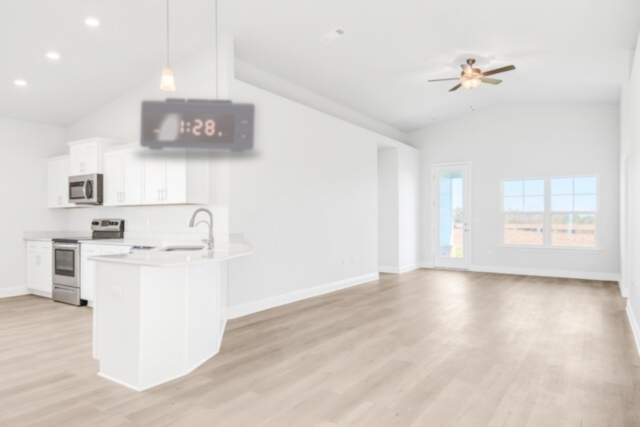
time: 1:28
